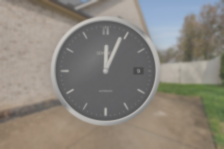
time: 12:04
